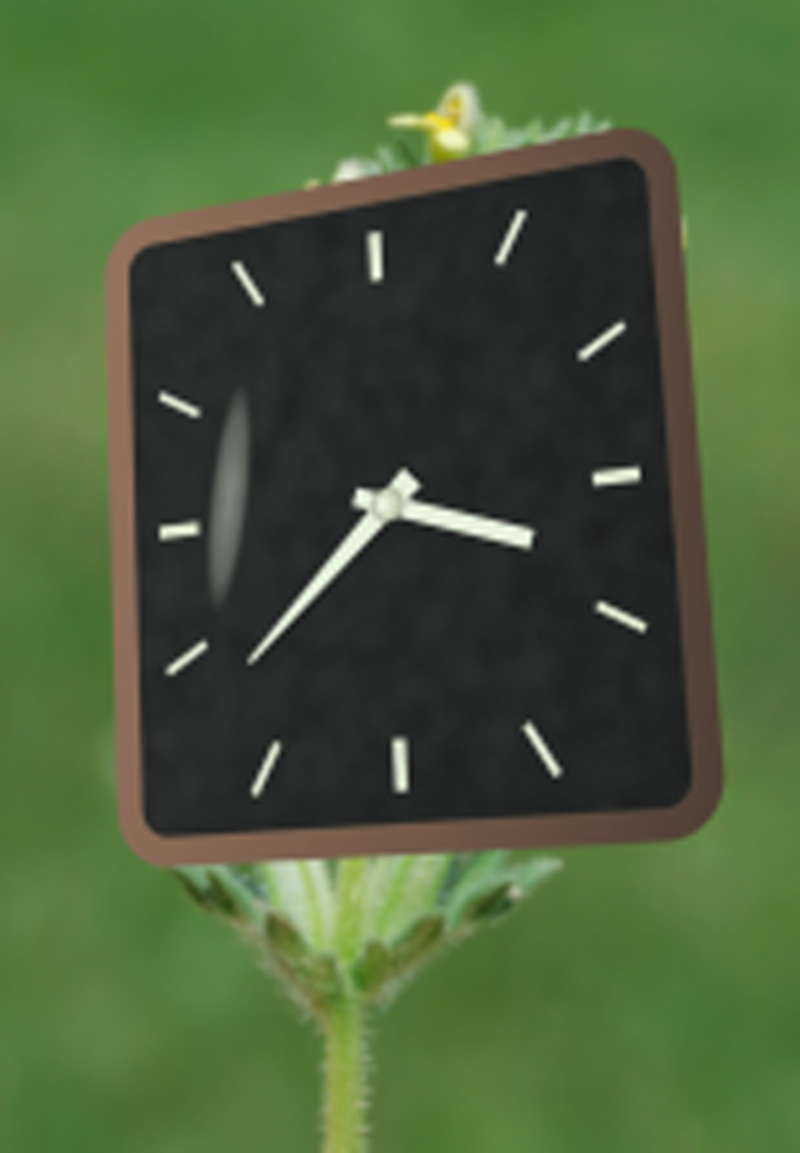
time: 3:38
